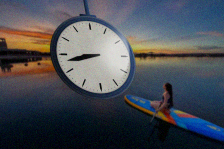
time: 8:43
